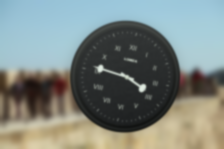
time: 3:46
